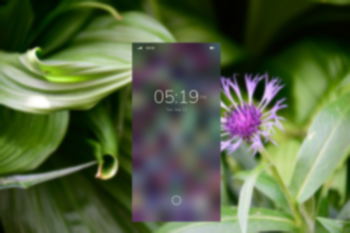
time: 5:19
